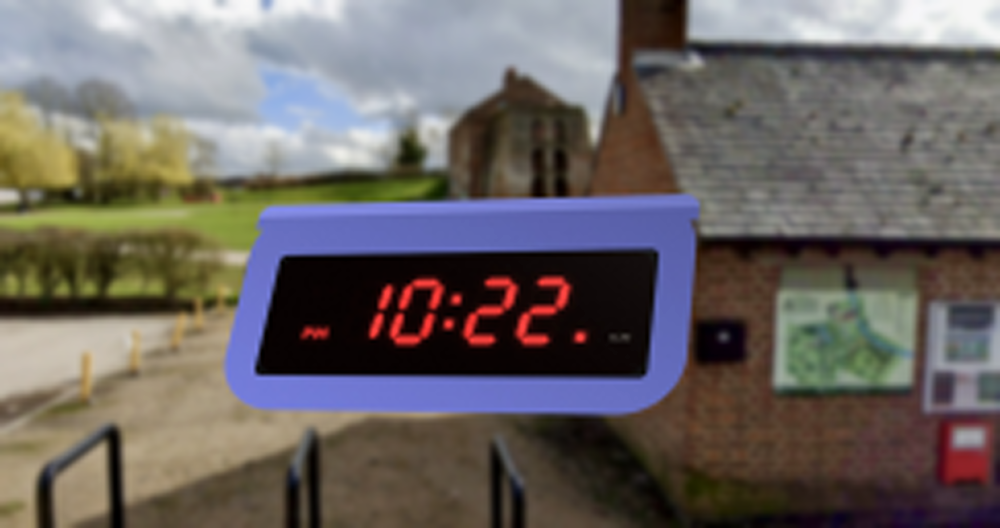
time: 10:22
